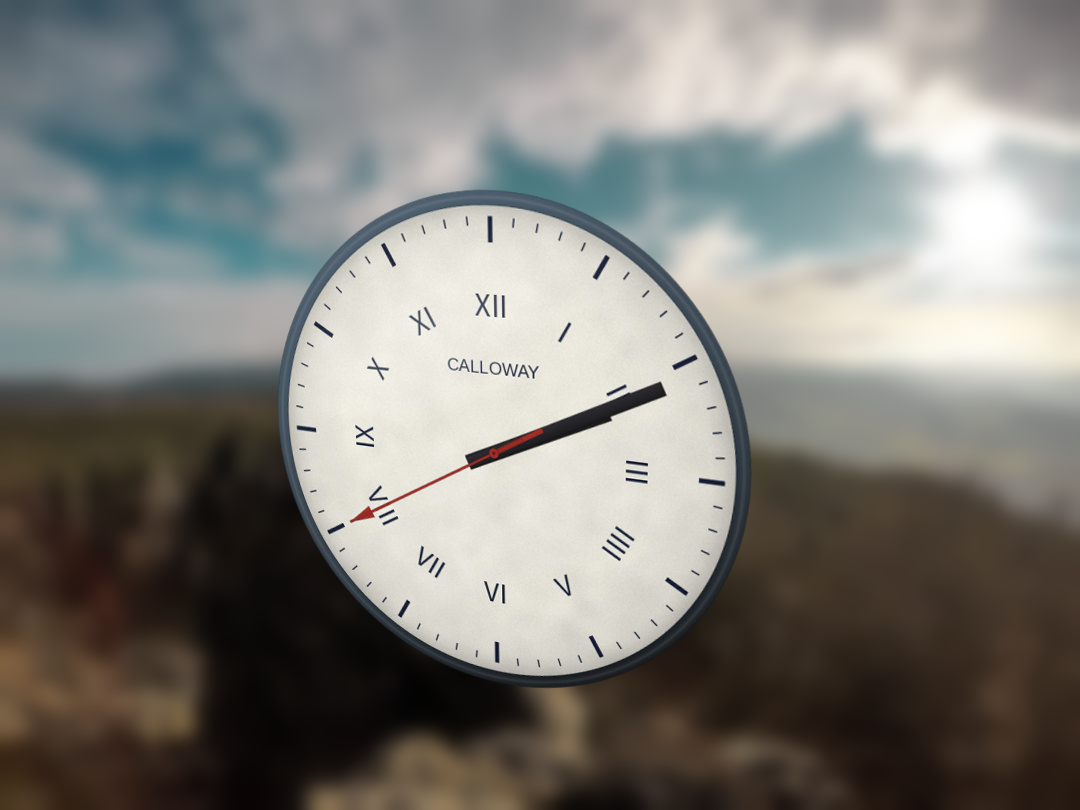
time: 2:10:40
